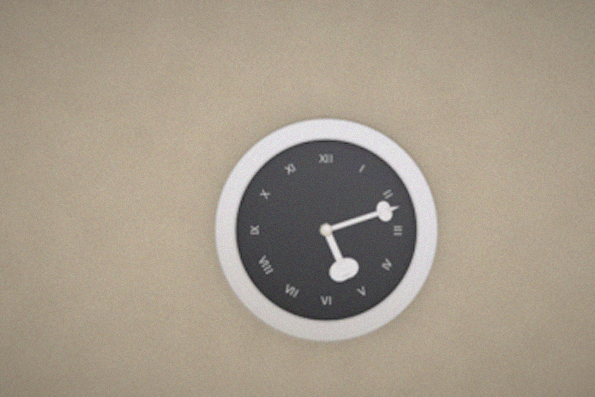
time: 5:12
